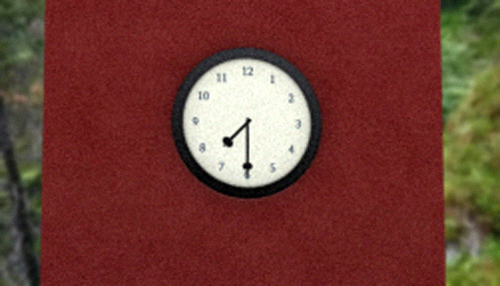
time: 7:30
